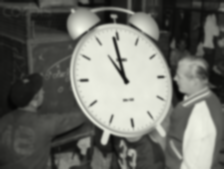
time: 10:59
